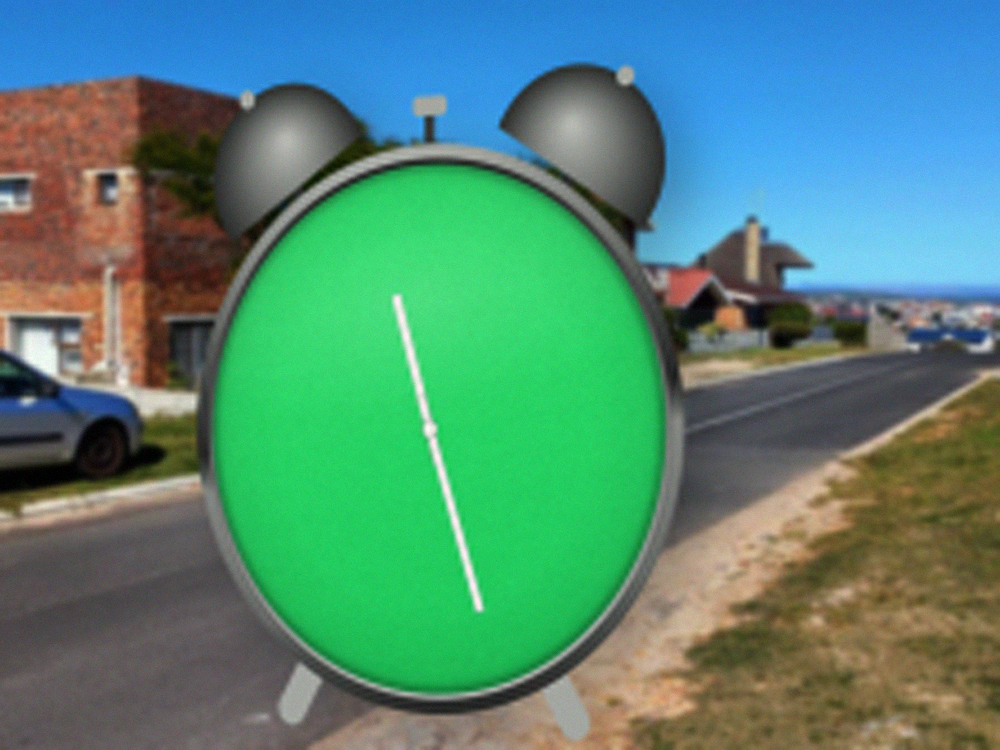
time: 11:27
